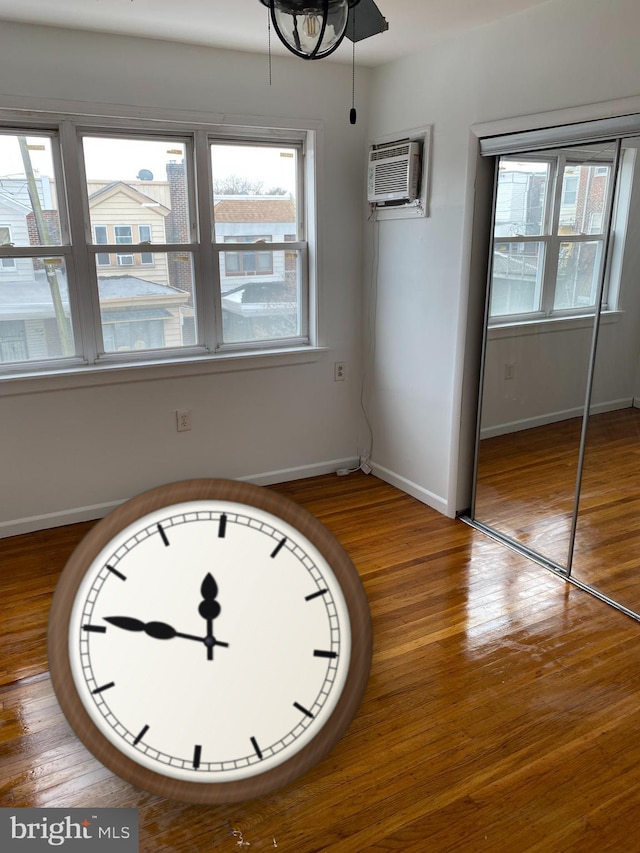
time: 11:46
